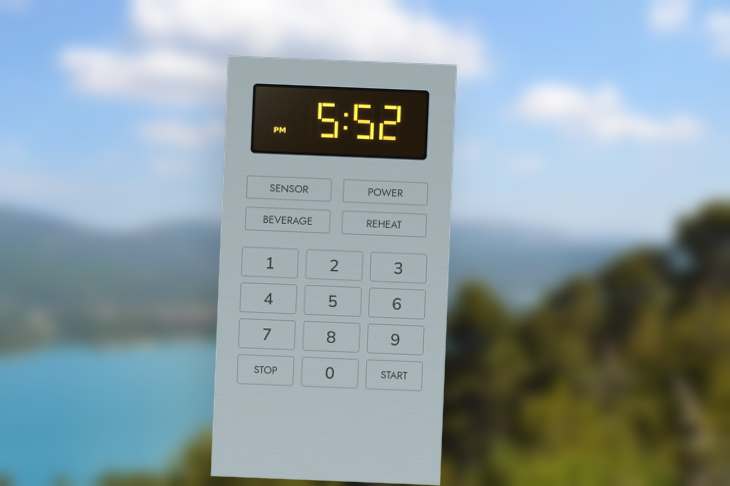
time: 5:52
